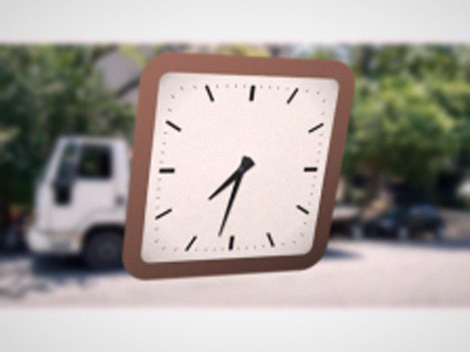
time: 7:32
